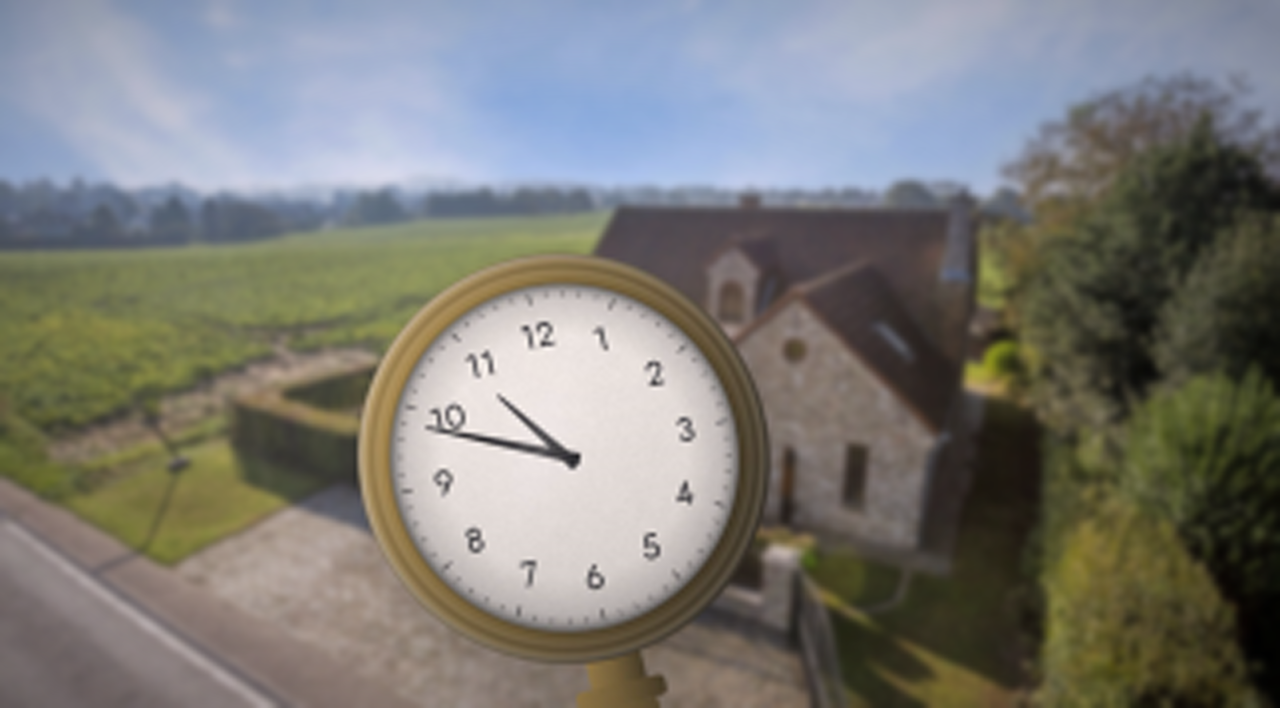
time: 10:49
